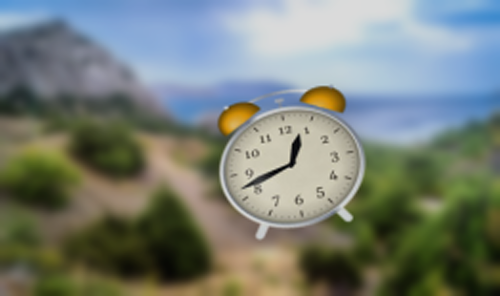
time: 12:42
